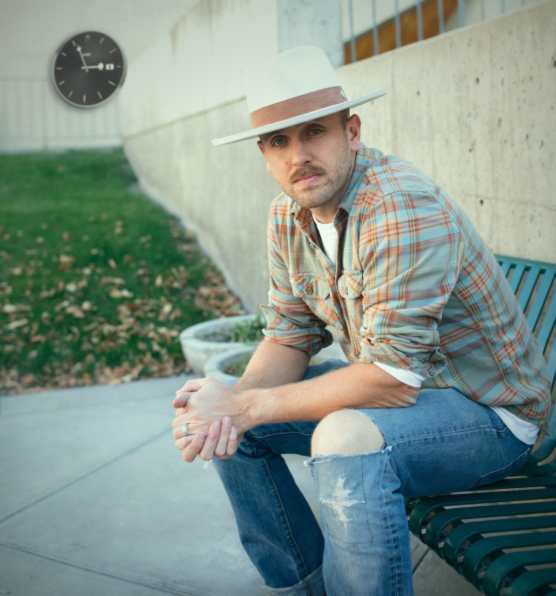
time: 2:56
